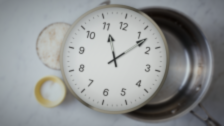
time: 11:07
